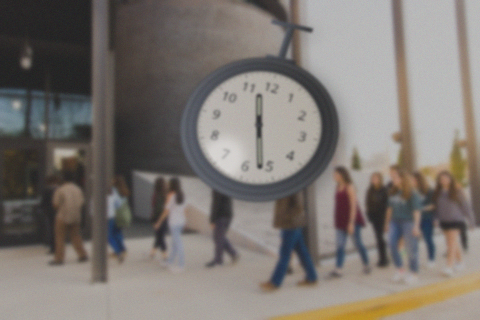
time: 11:27
